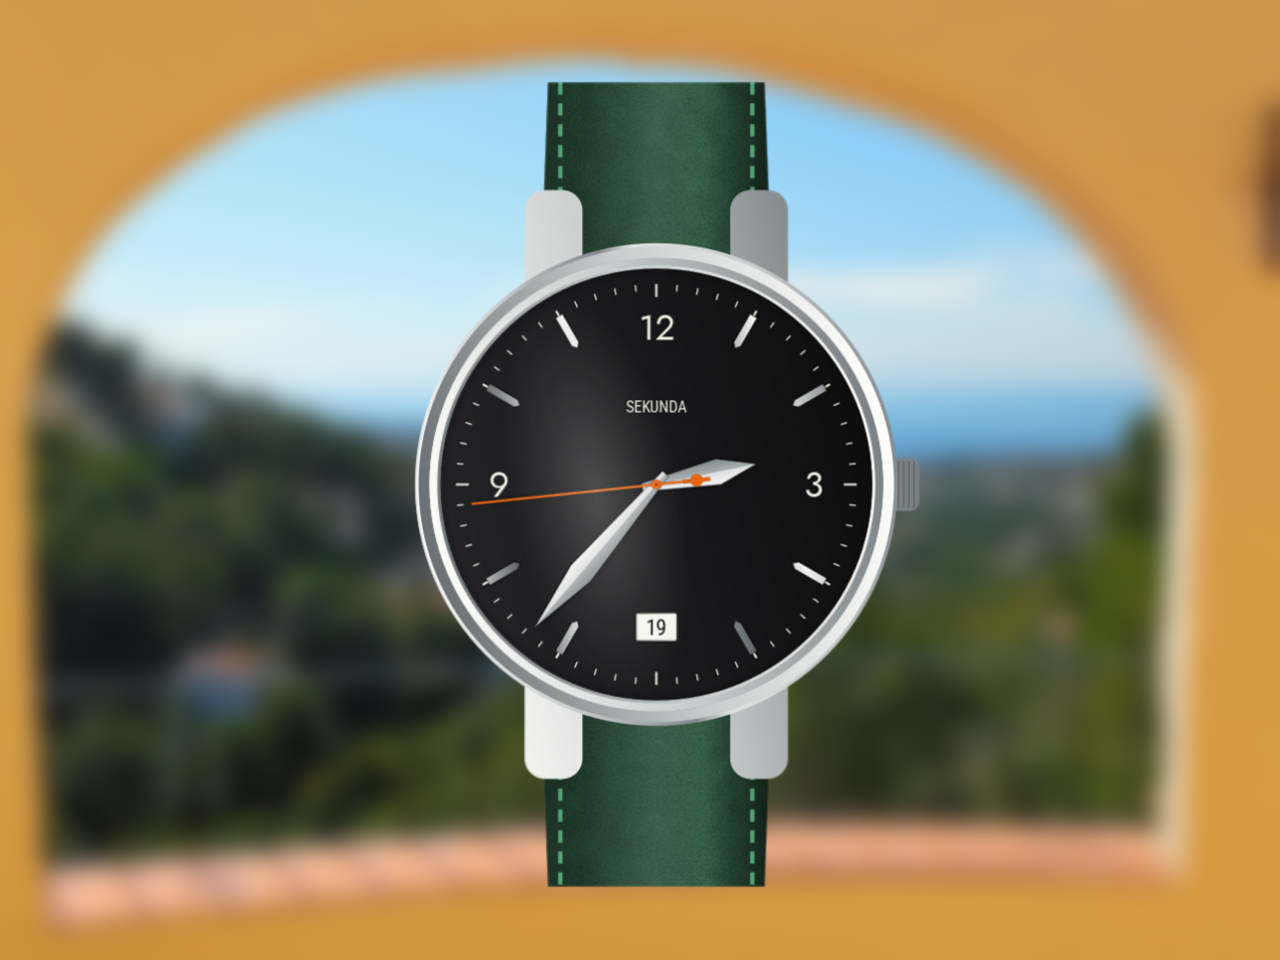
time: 2:36:44
